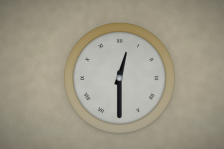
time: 12:30
